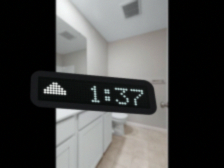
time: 1:37
